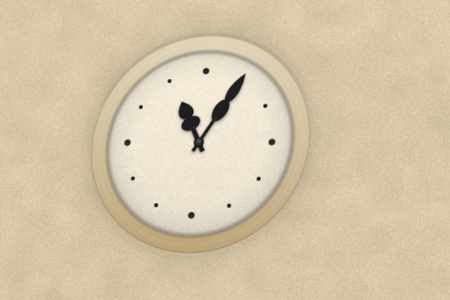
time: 11:05
